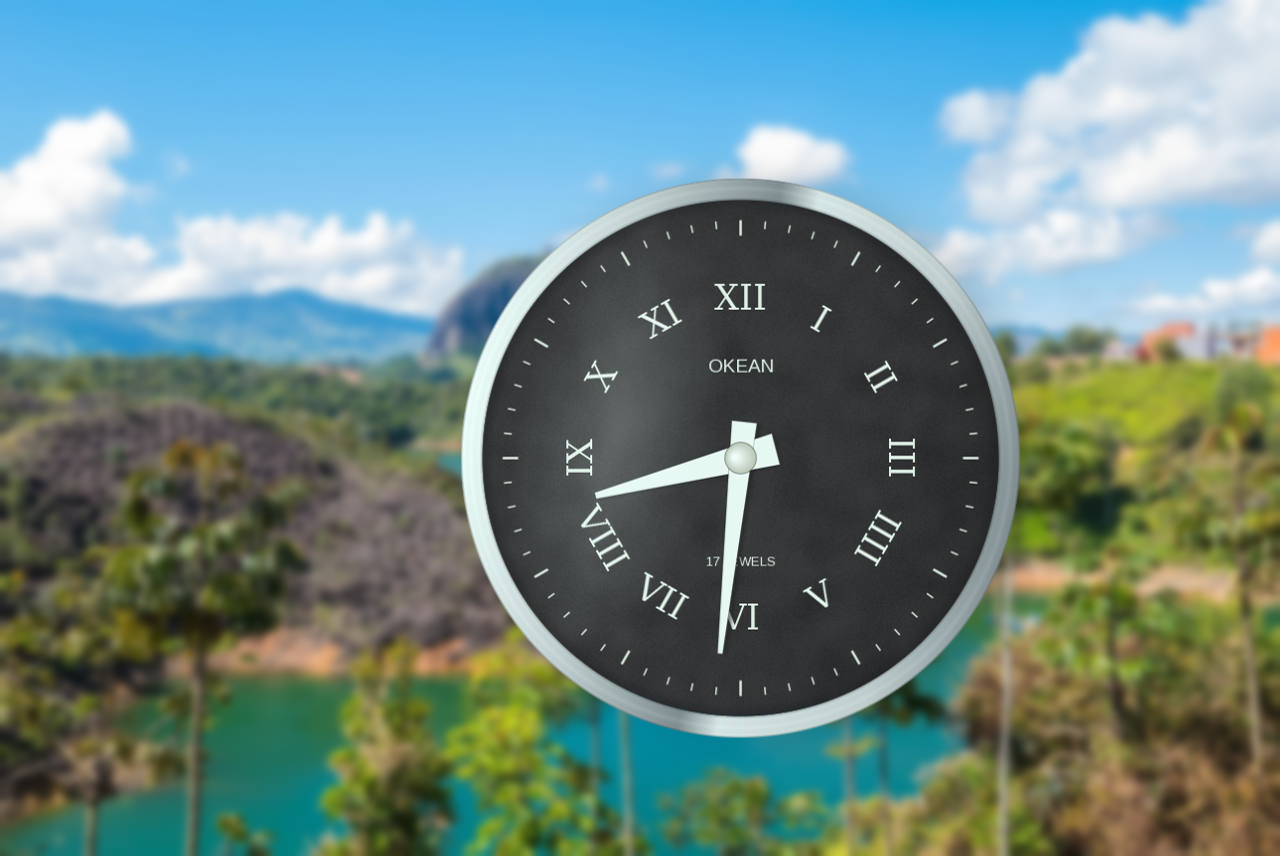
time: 8:31
